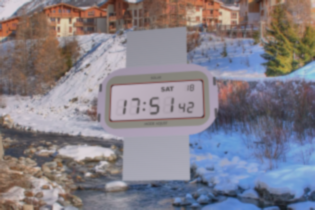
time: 17:51:42
